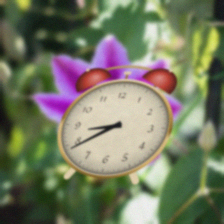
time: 8:39
